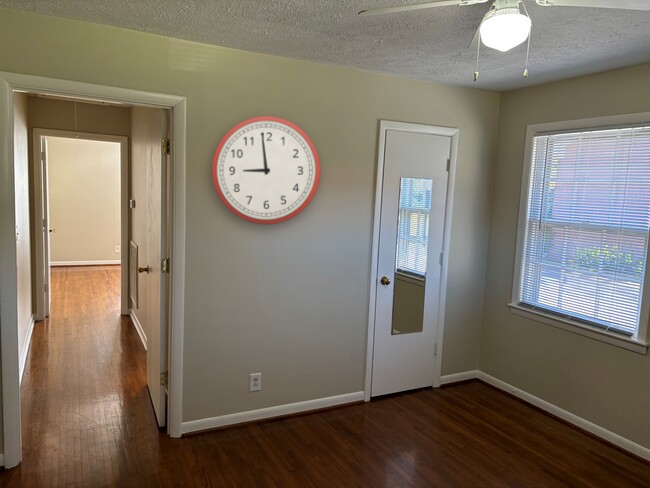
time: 8:59
